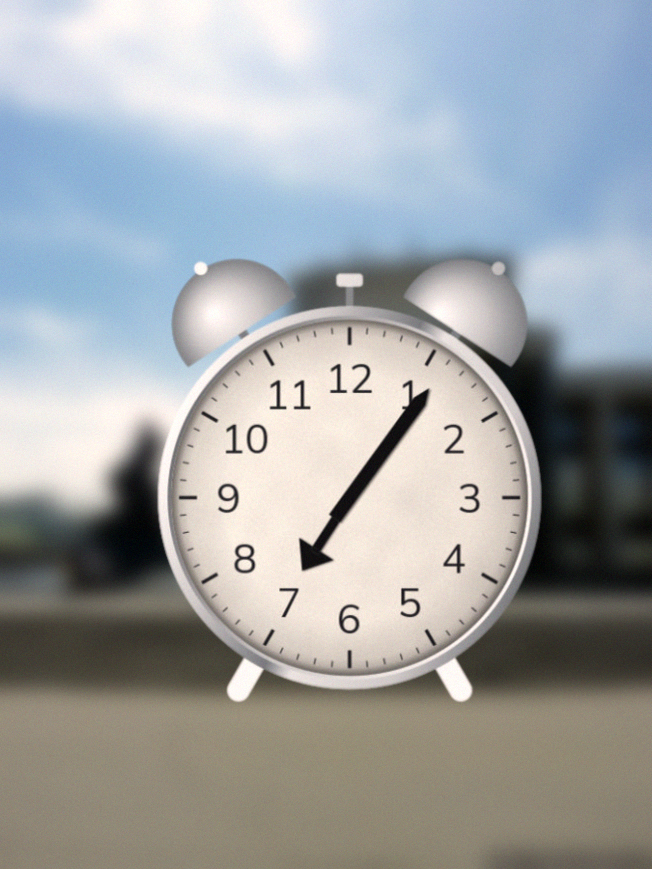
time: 7:06
